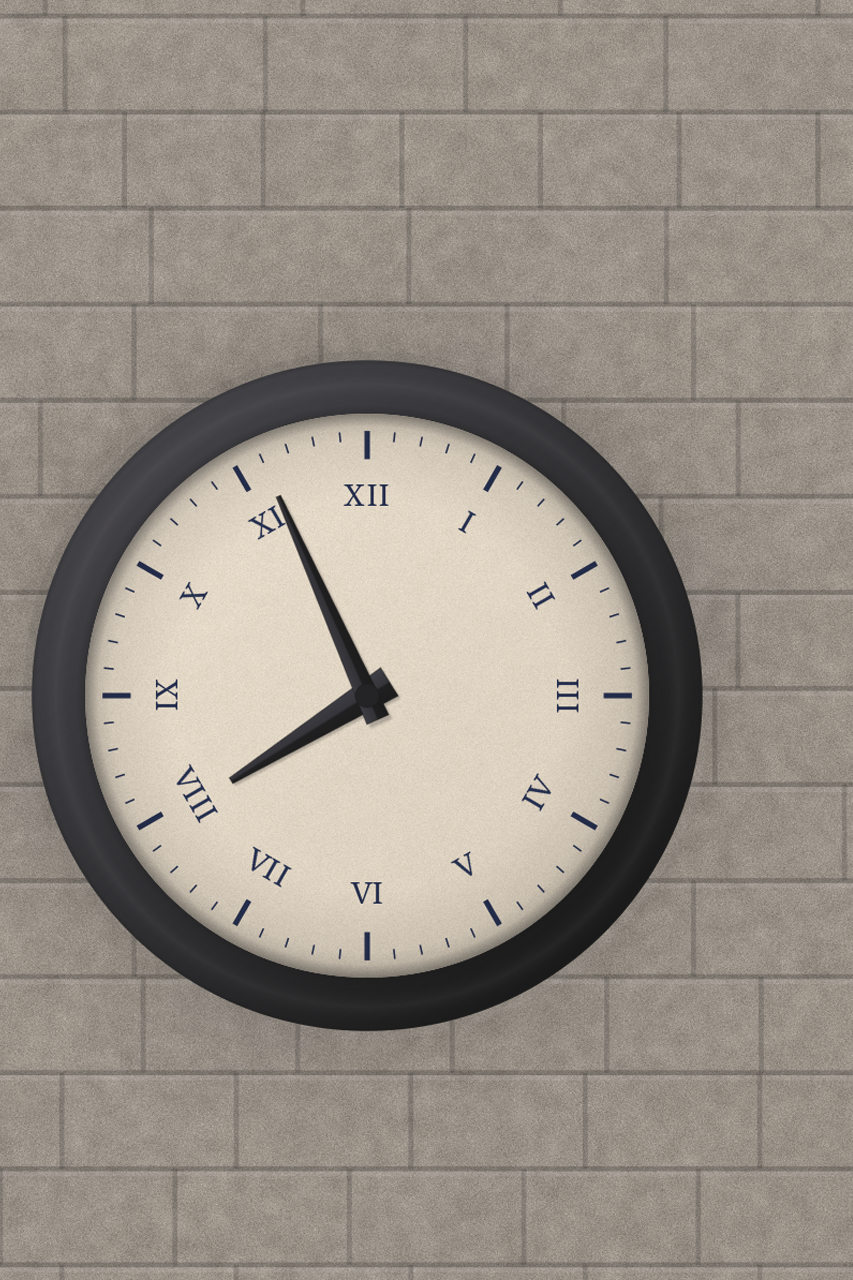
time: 7:56
